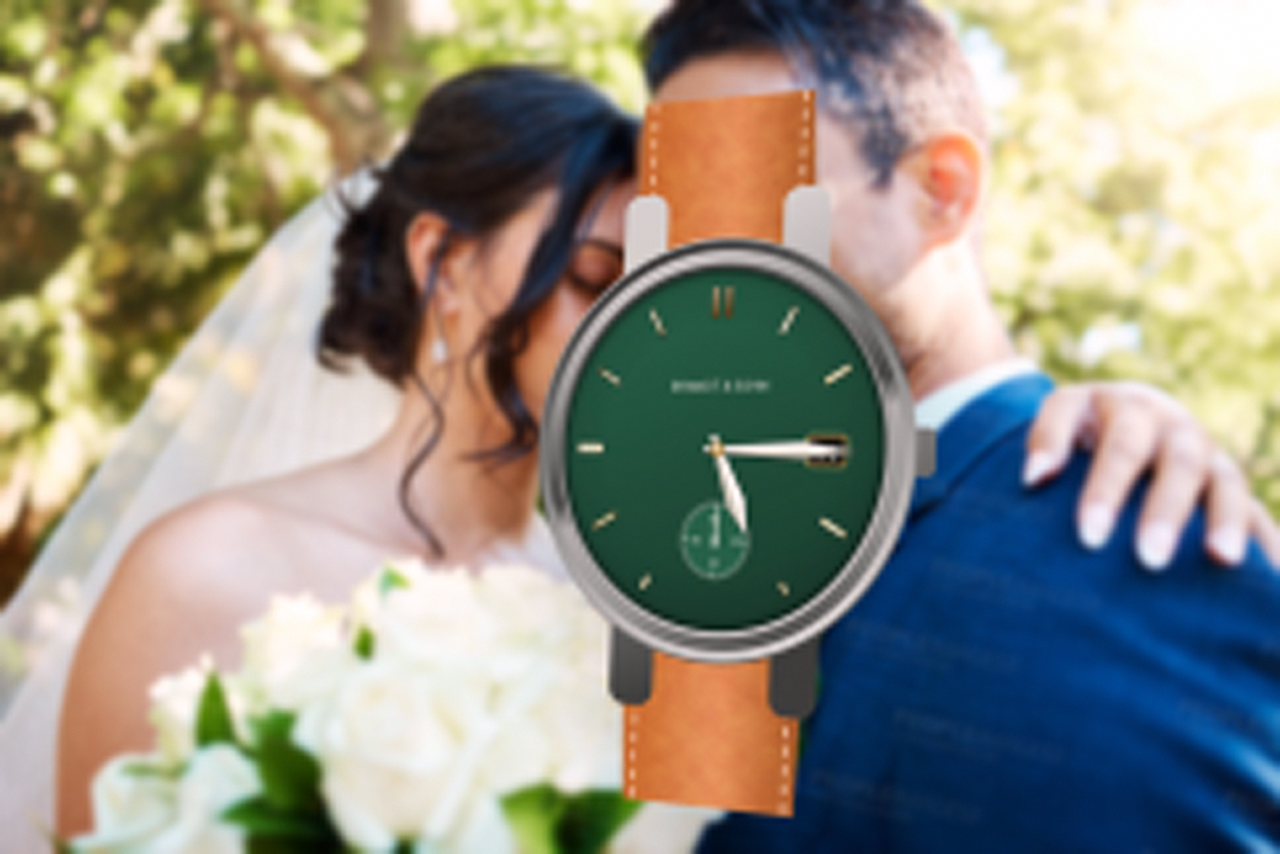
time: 5:15
